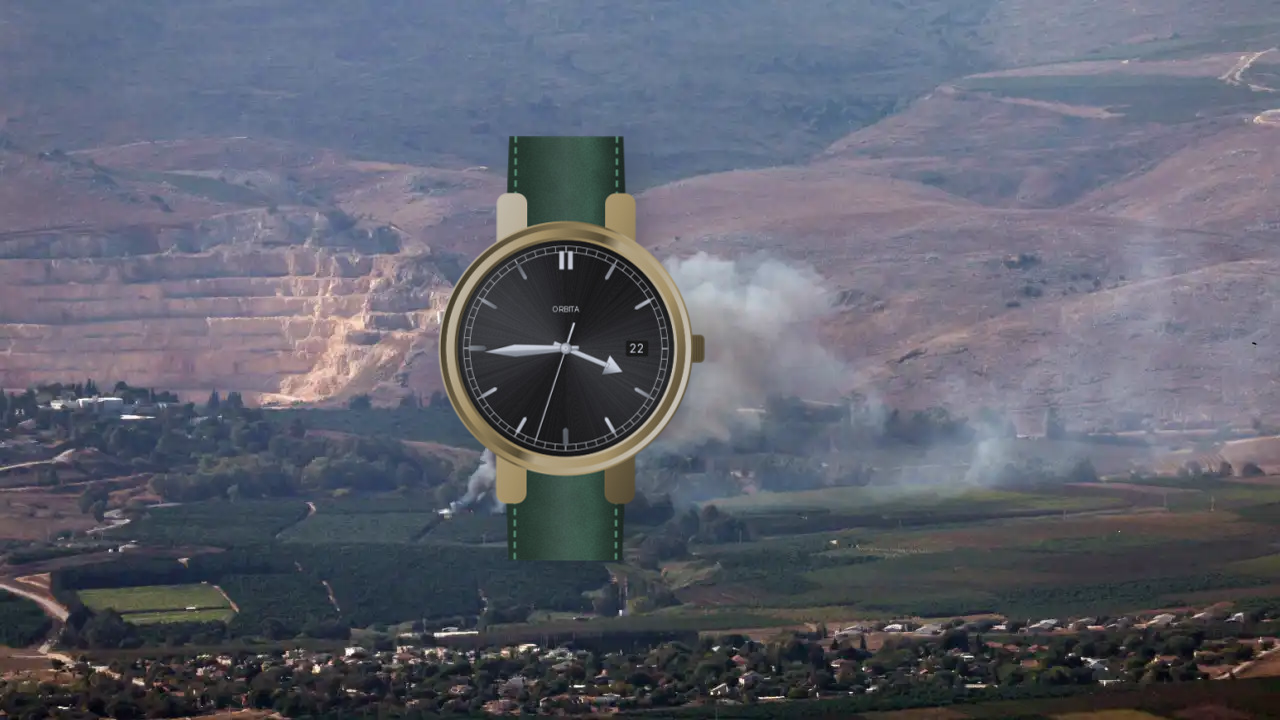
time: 3:44:33
